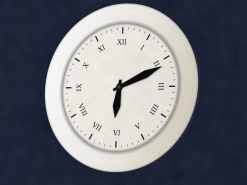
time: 6:11
